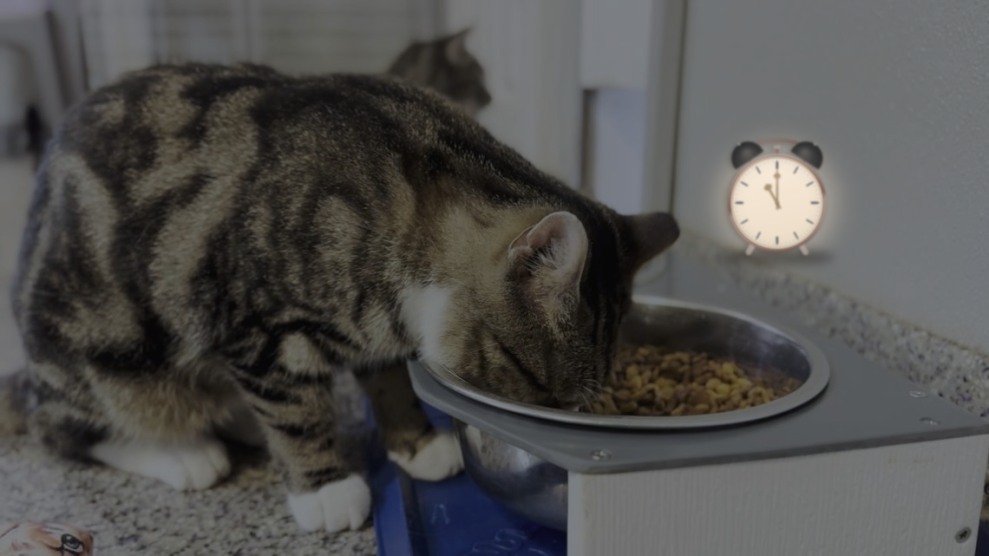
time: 11:00
